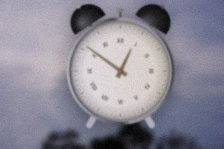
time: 12:51
